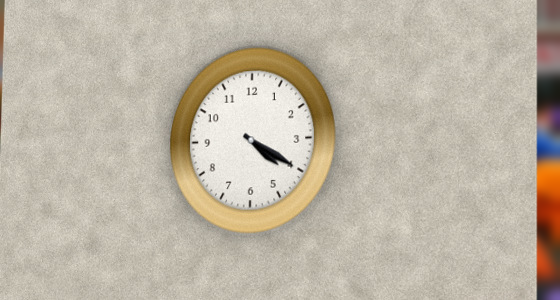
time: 4:20
